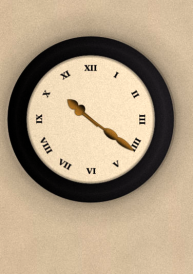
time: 10:21
